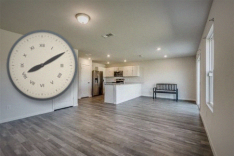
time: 8:10
